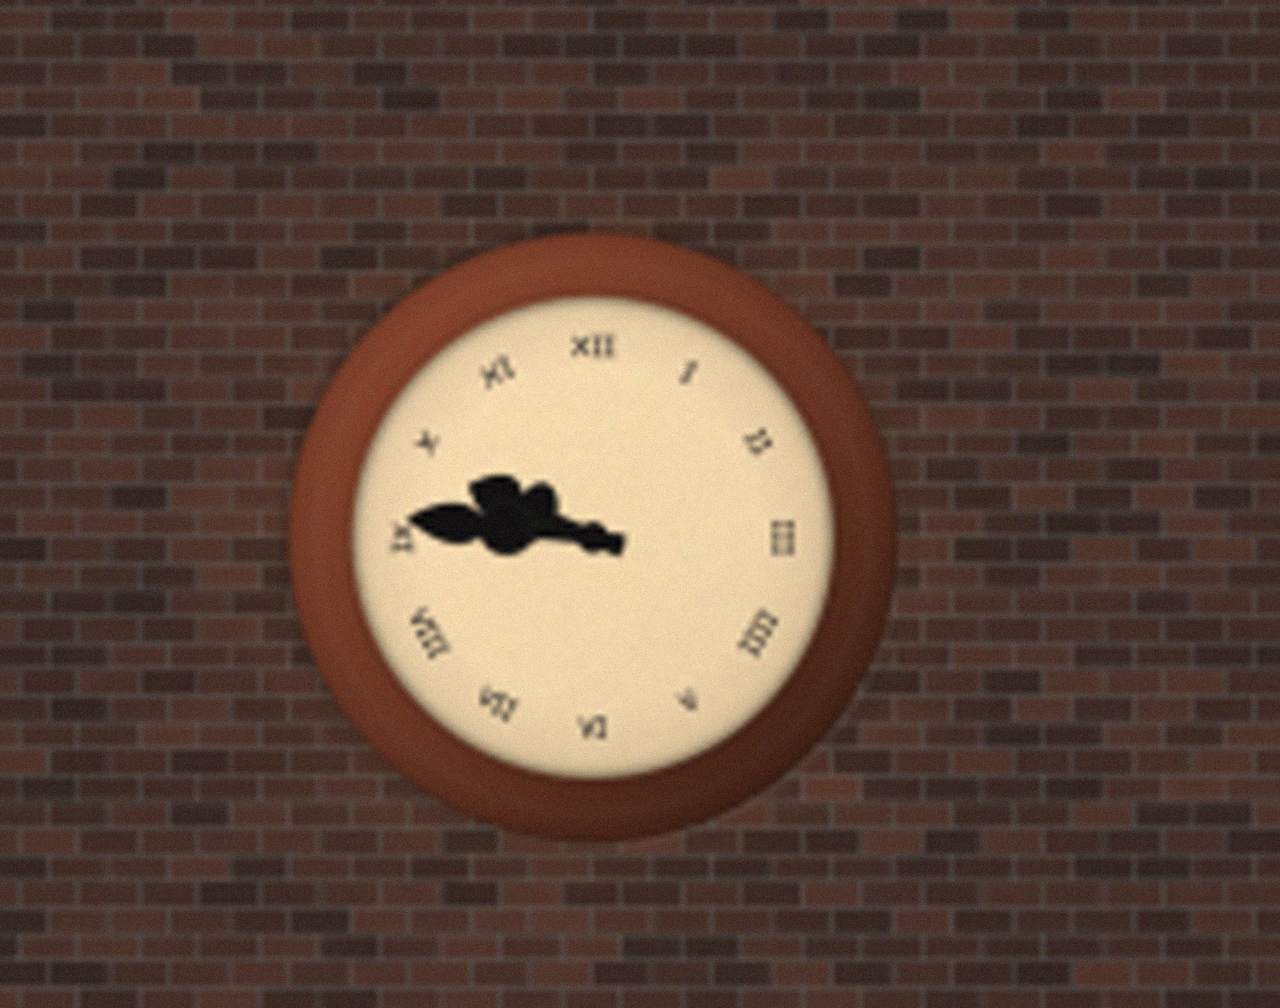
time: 9:46
